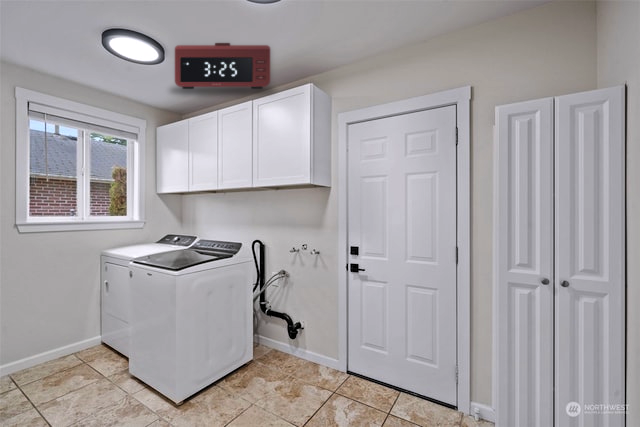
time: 3:25
